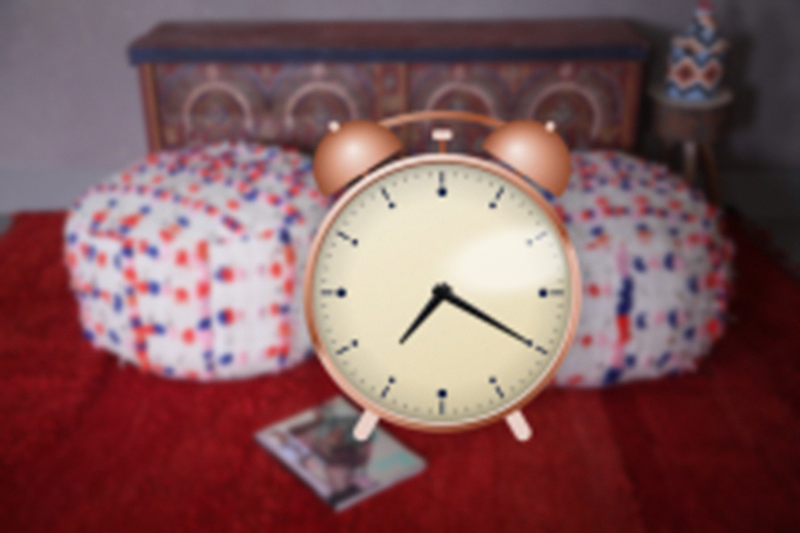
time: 7:20
